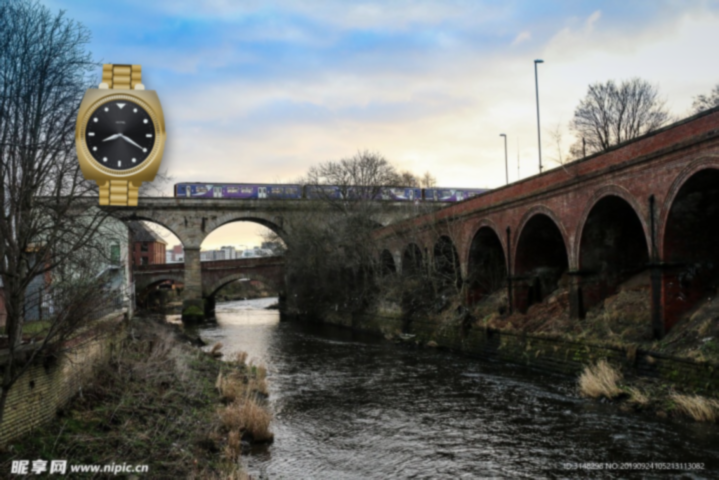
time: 8:20
